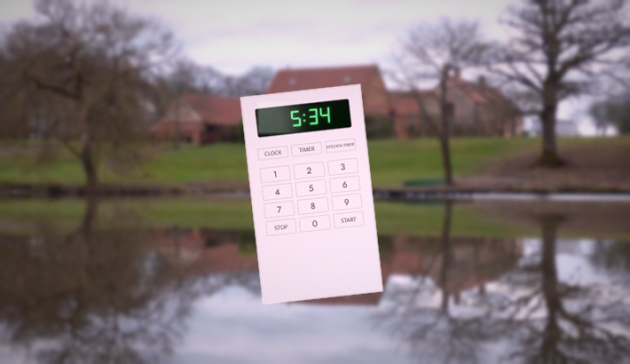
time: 5:34
